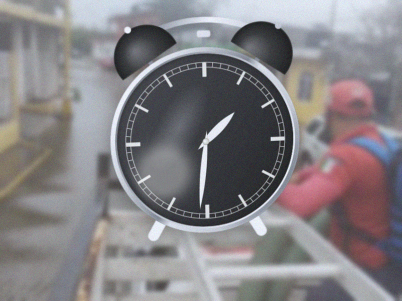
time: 1:31
